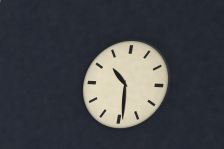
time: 10:29
